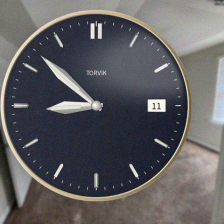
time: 8:52
